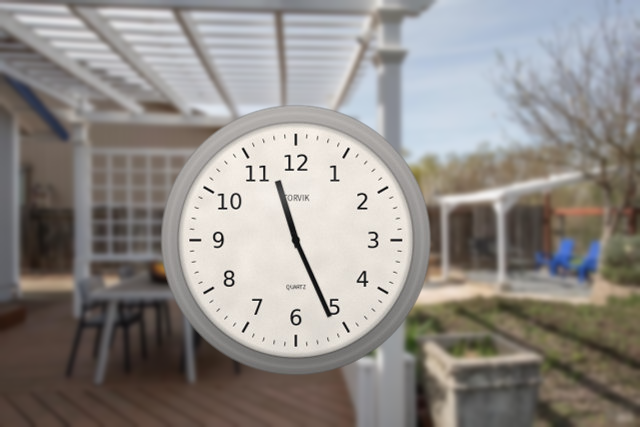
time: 11:26
